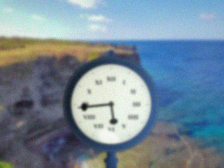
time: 5:44
